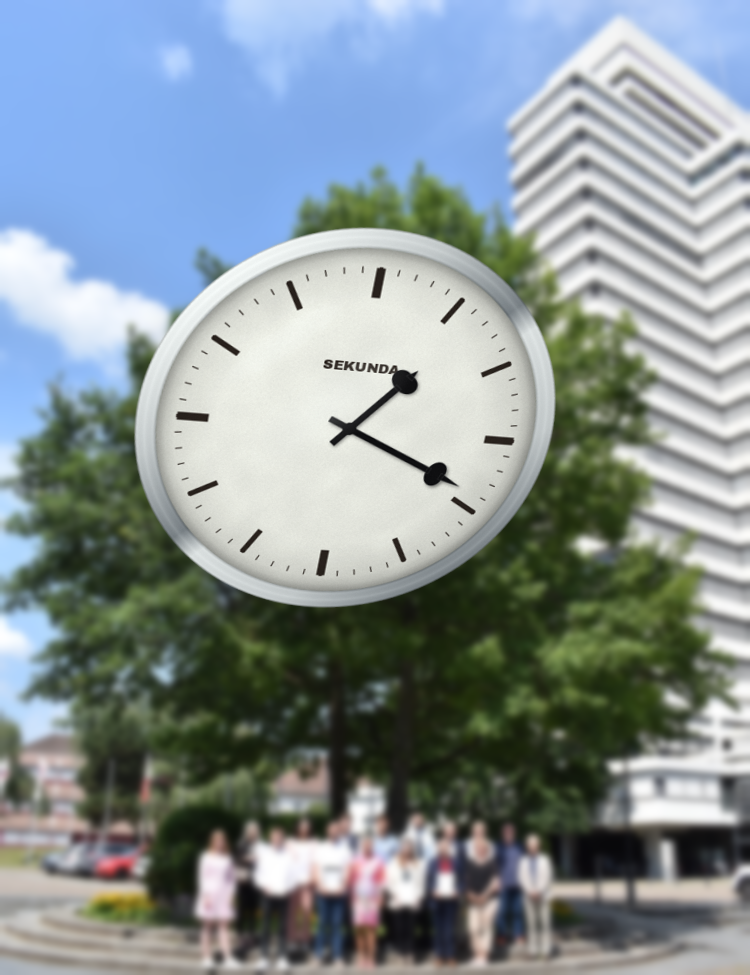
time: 1:19
